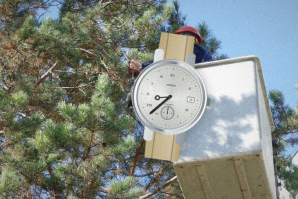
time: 8:37
